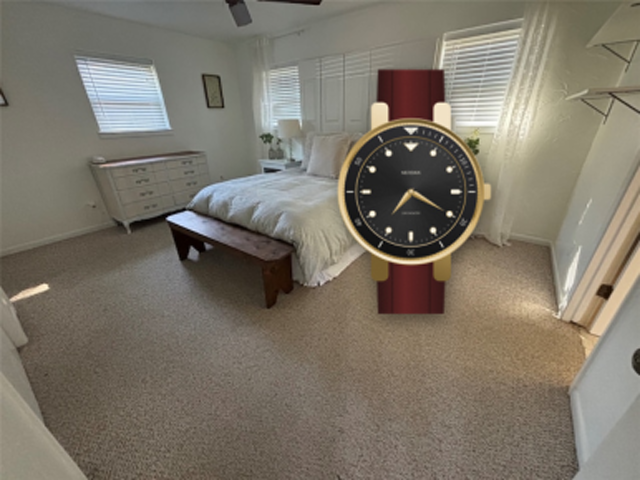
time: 7:20
